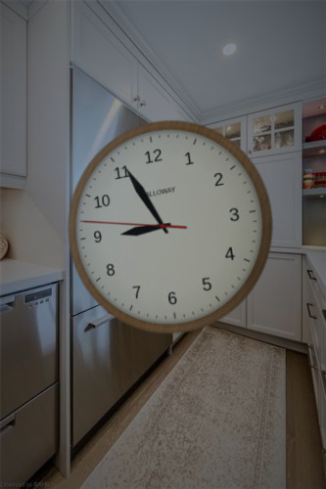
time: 8:55:47
